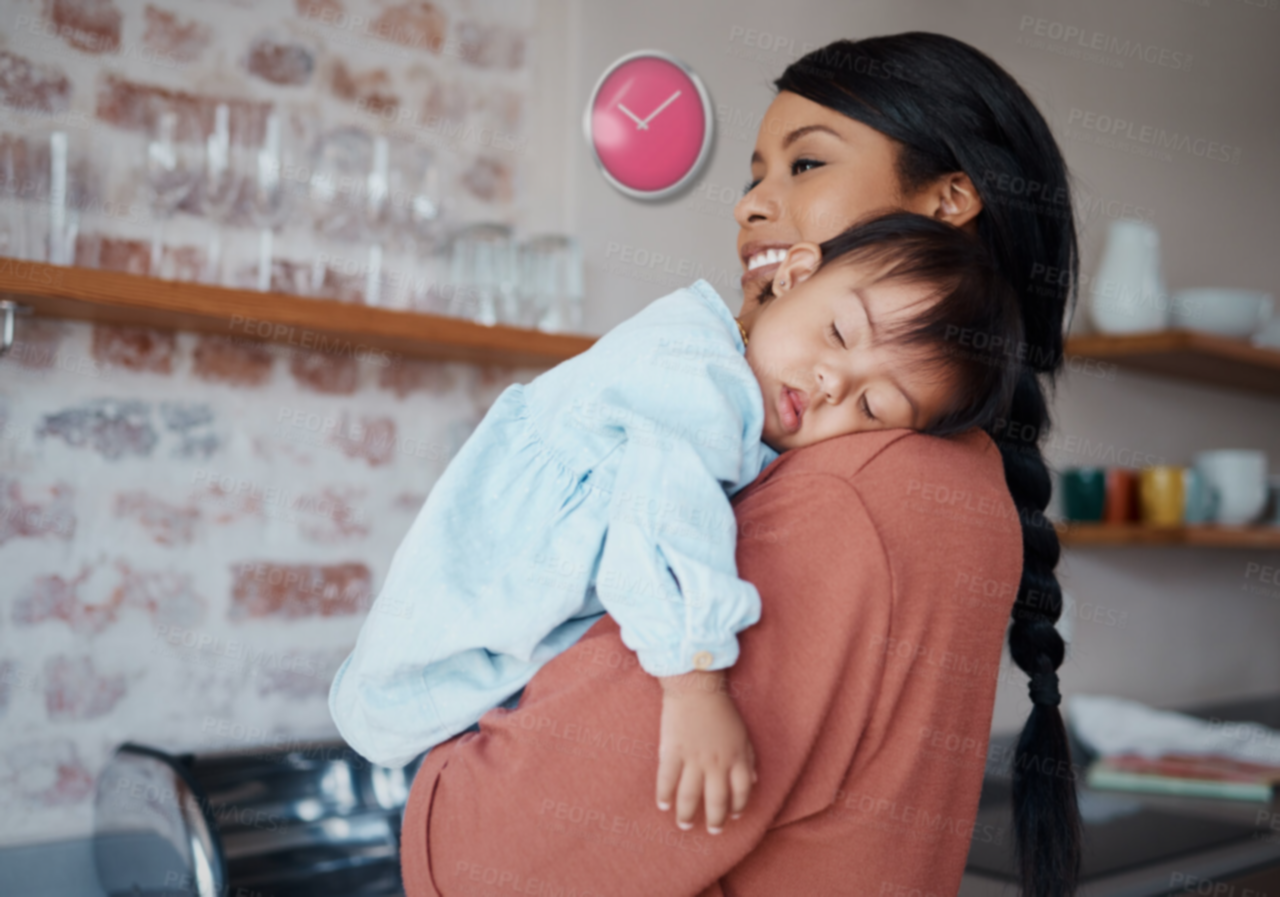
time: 10:09
